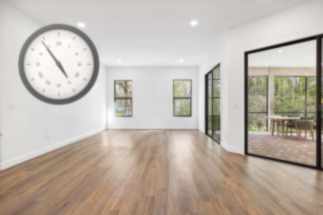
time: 4:54
